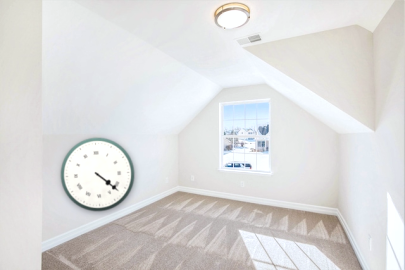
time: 4:22
